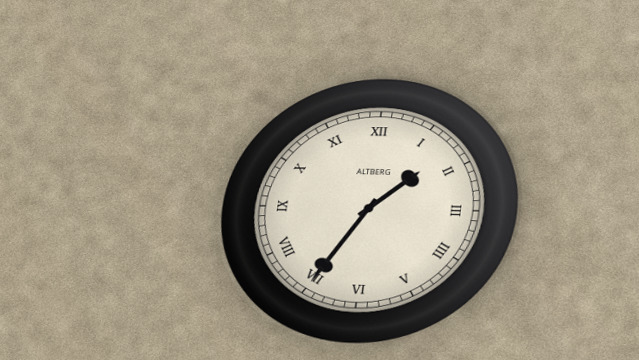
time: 1:35
